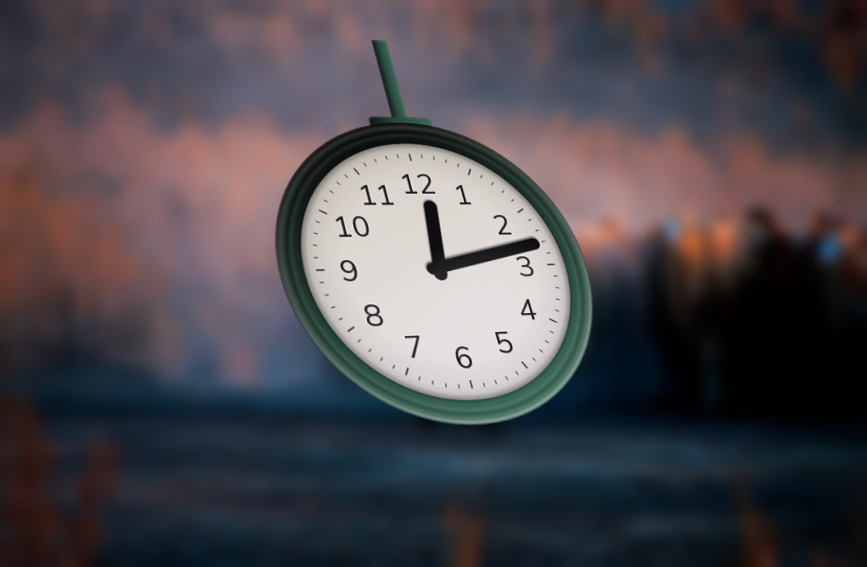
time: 12:13
